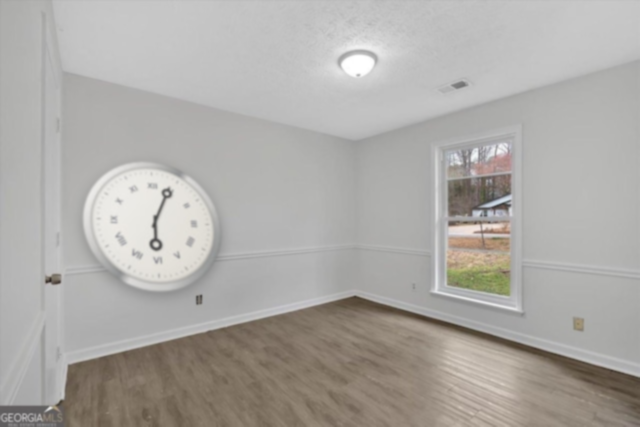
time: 6:04
